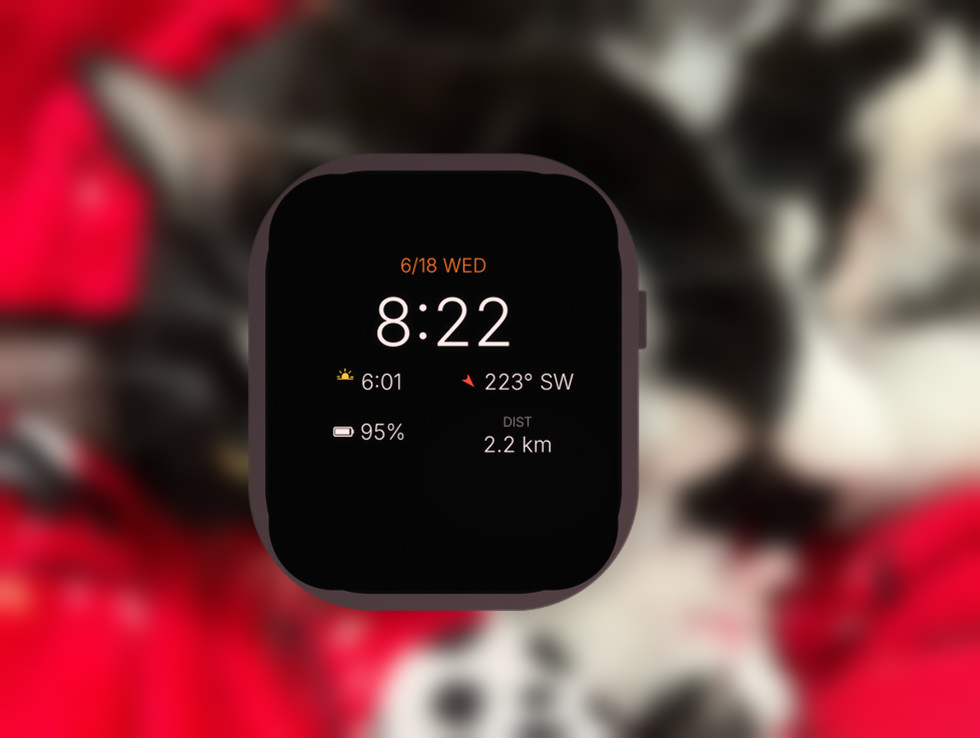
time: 8:22
